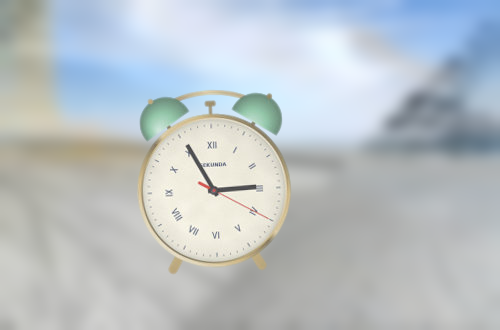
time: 2:55:20
